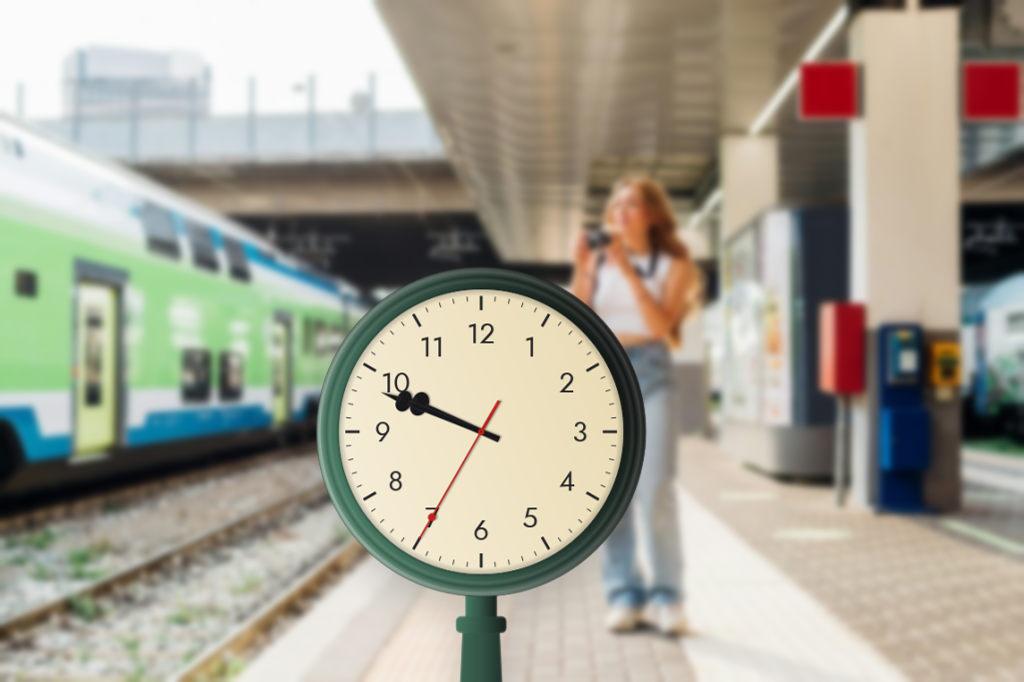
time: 9:48:35
